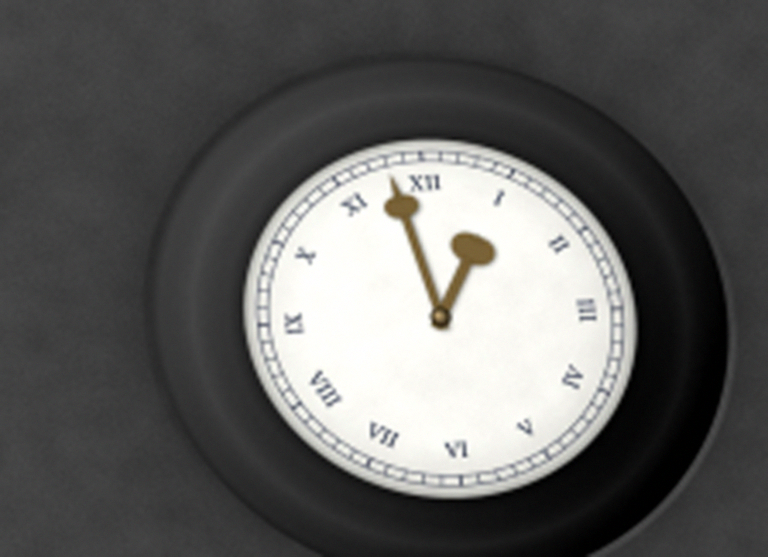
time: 12:58
